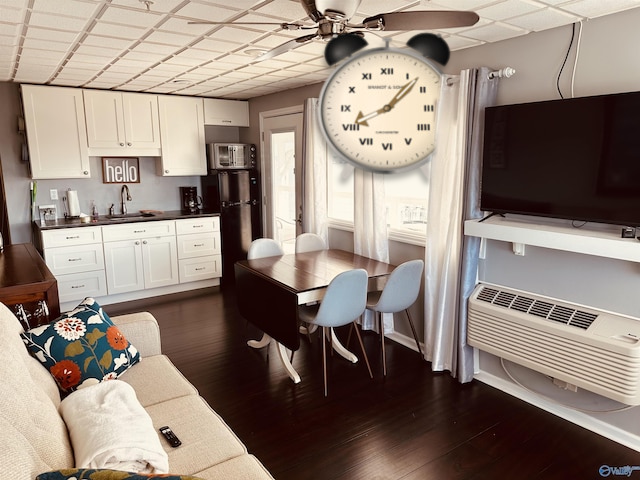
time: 8:07
